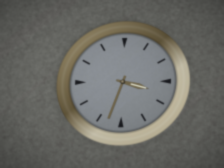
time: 3:33
